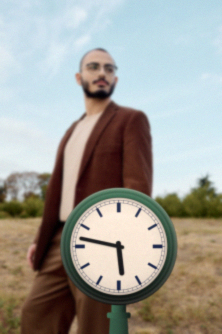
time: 5:47
